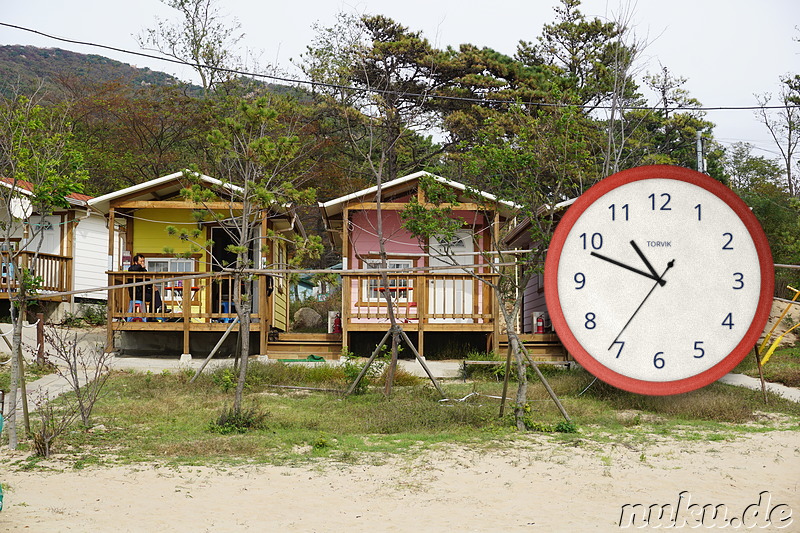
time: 10:48:36
